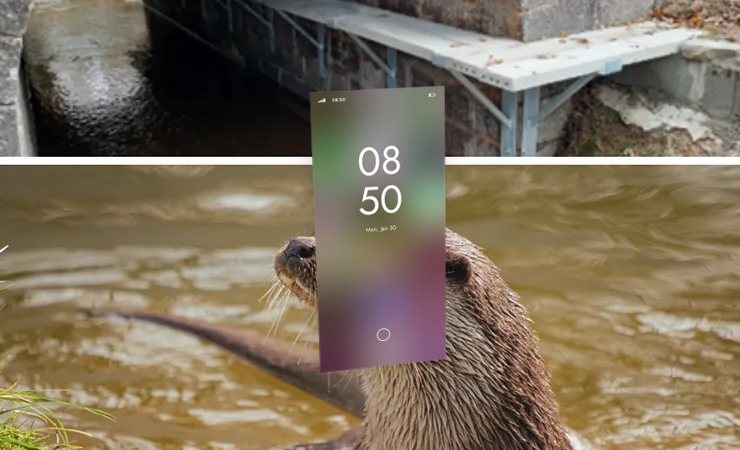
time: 8:50
